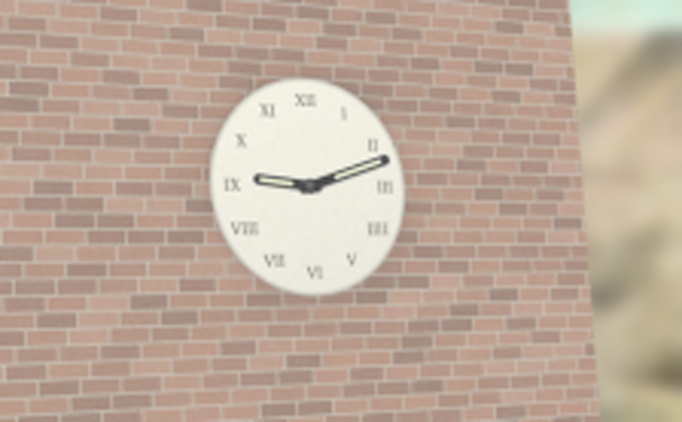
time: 9:12
